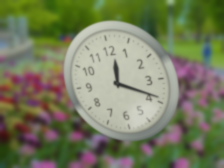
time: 12:19
